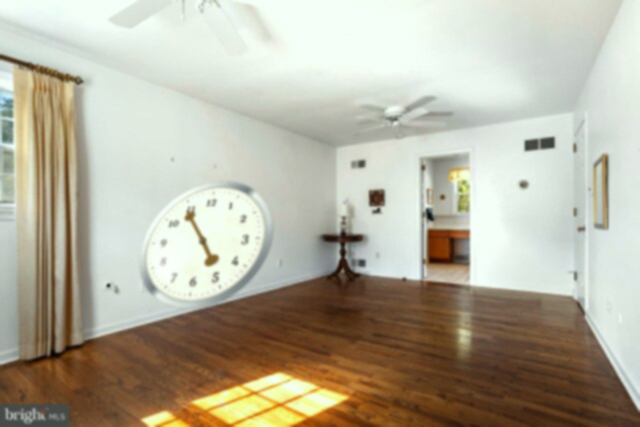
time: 4:54
